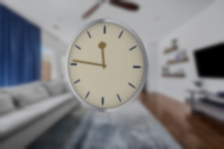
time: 11:46
